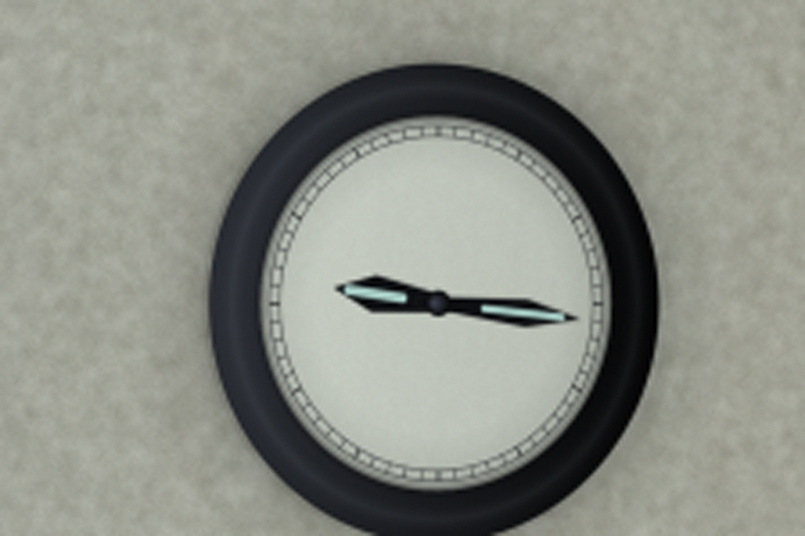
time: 9:16
